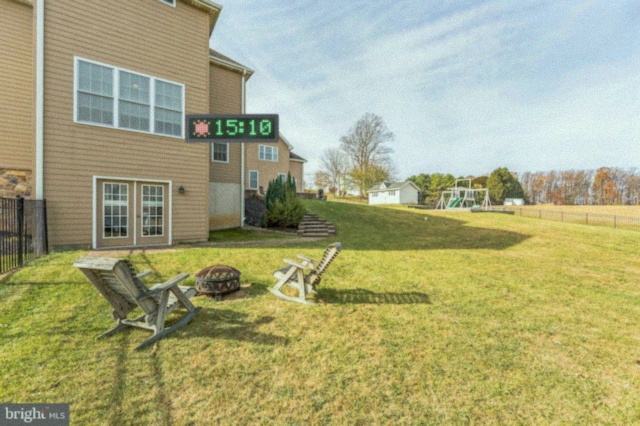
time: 15:10
